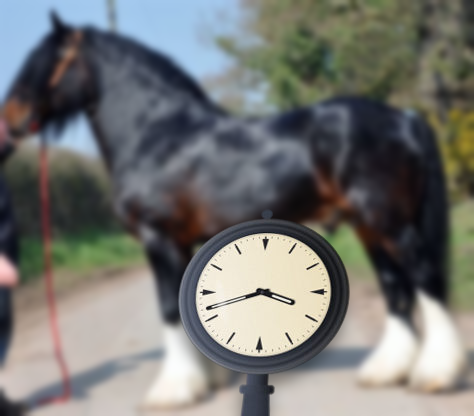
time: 3:42
